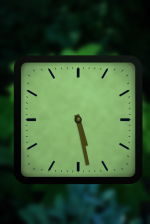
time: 5:28
